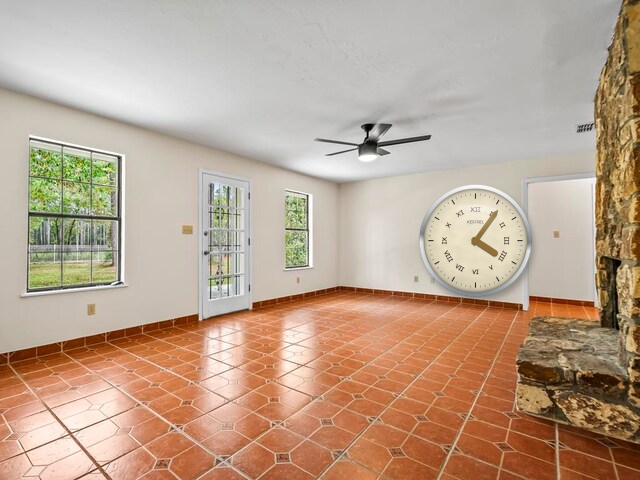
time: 4:06
